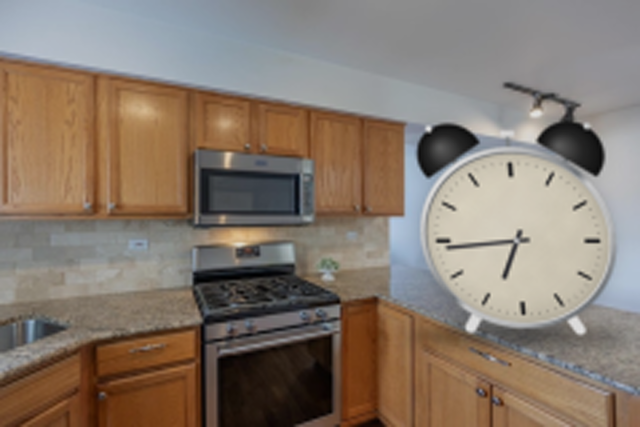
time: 6:44
